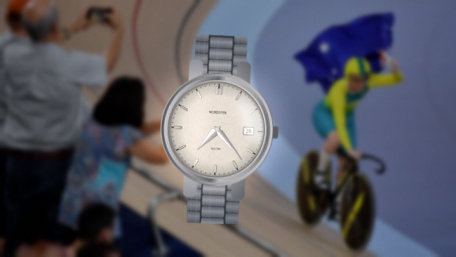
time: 7:23
